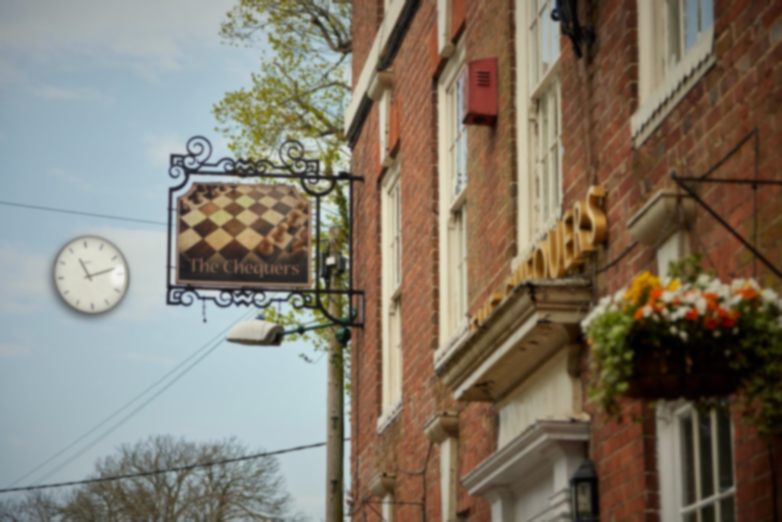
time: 11:13
